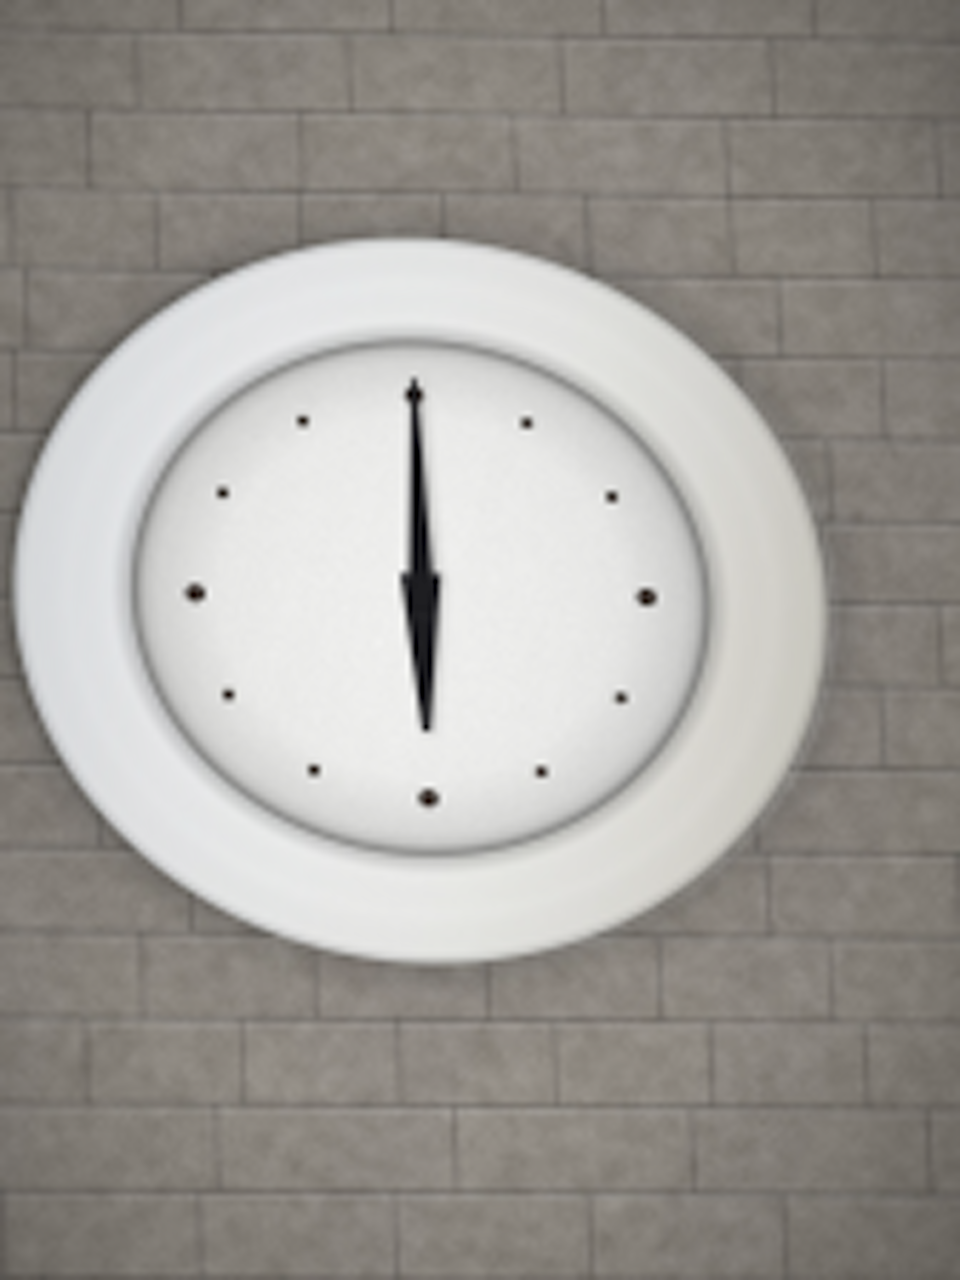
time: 6:00
